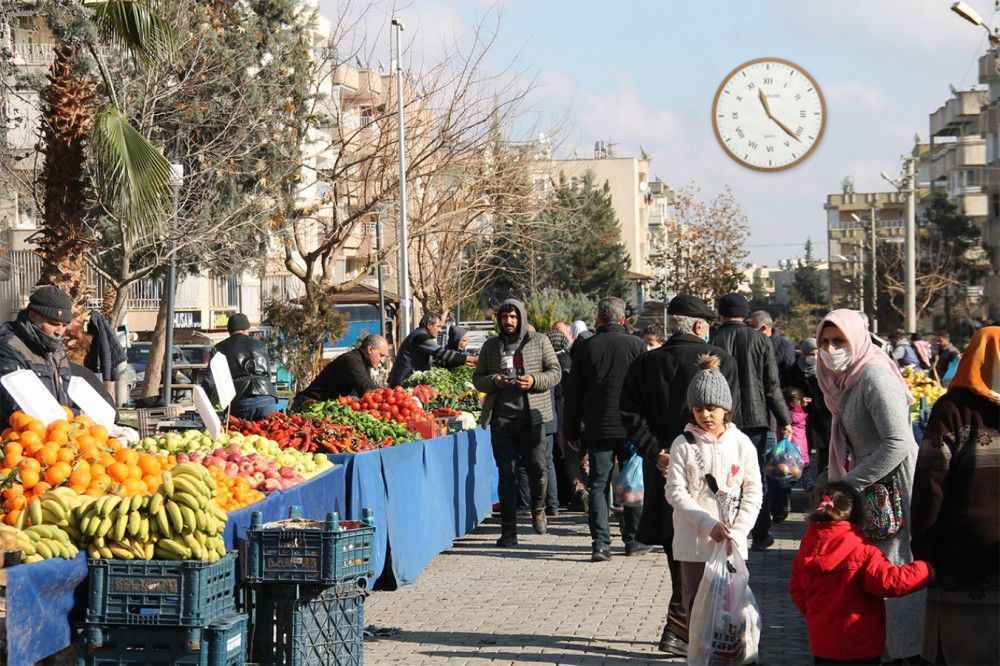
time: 11:22
